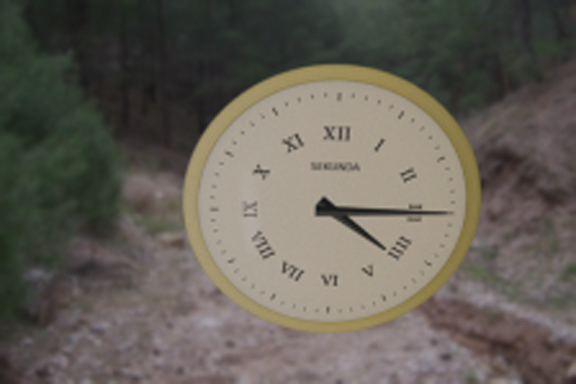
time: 4:15
